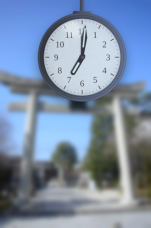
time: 7:01
